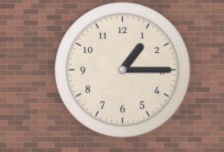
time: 1:15
